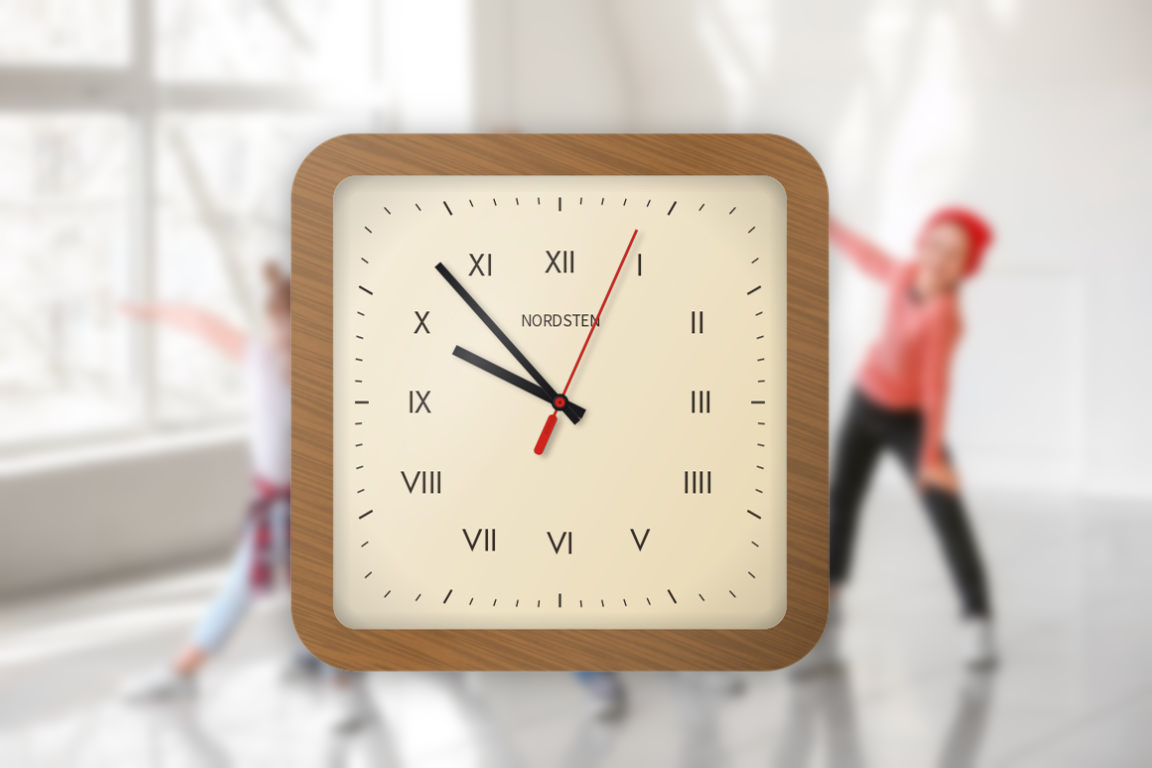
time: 9:53:04
